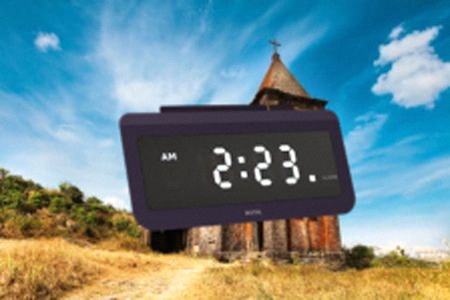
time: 2:23
